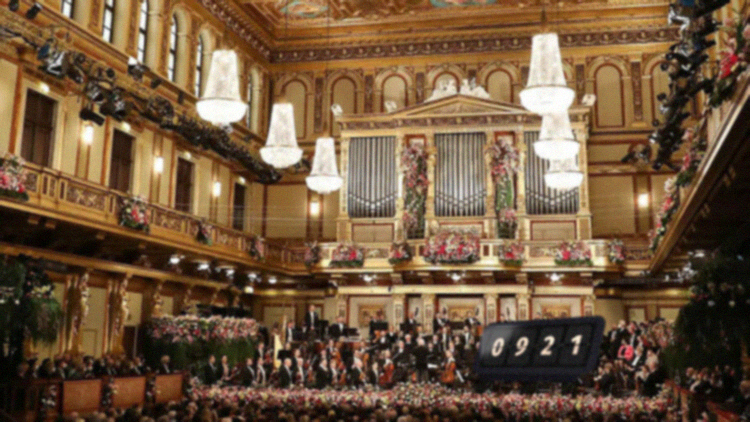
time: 9:21
